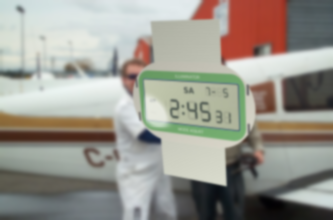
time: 2:45:31
